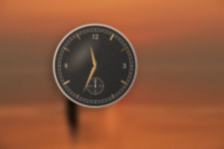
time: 11:34
